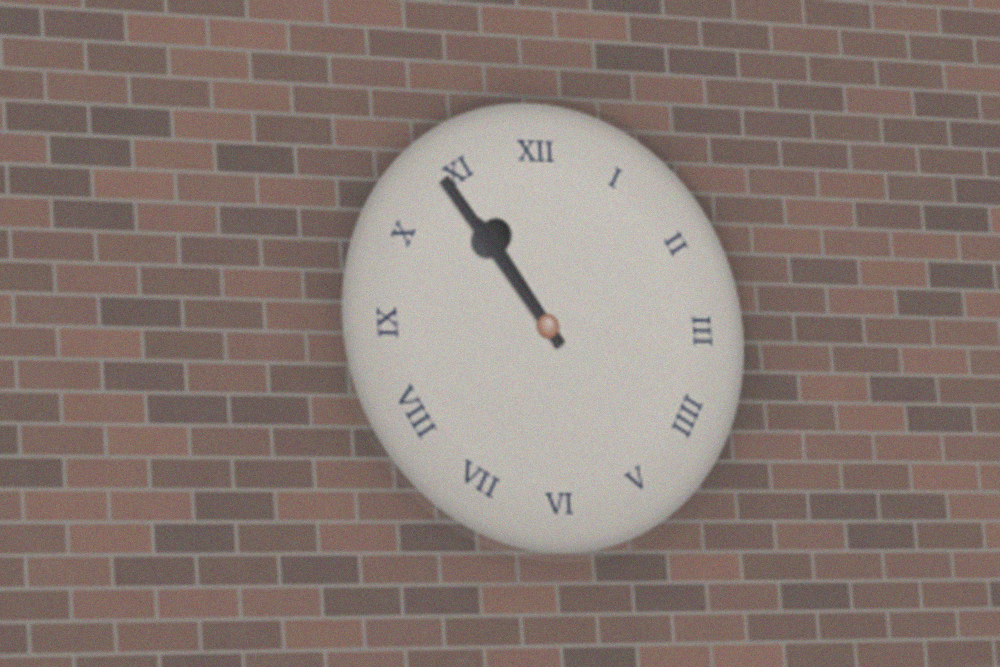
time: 10:54
